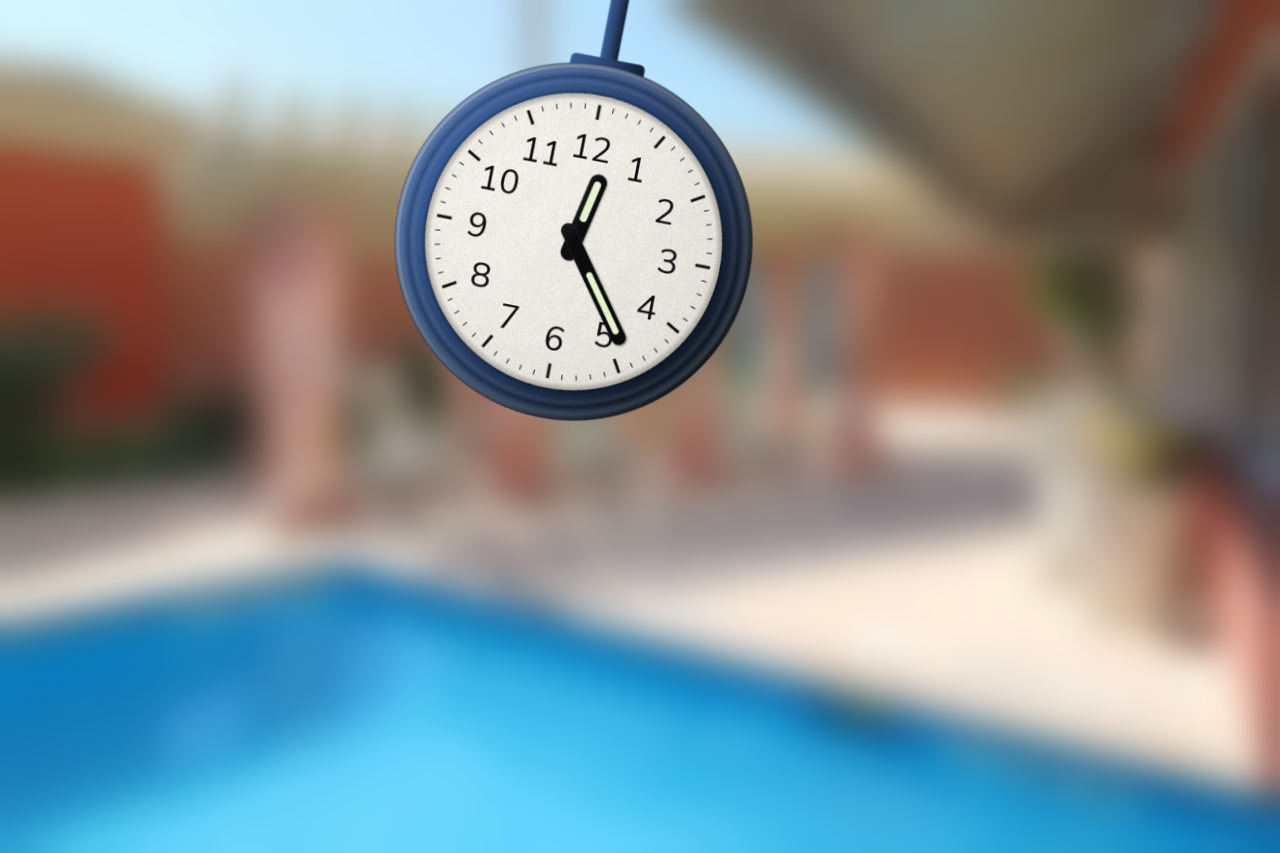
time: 12:24
